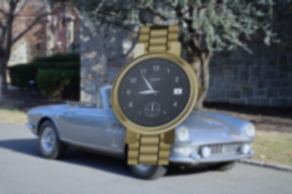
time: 8:54
